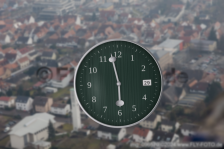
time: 5:58
